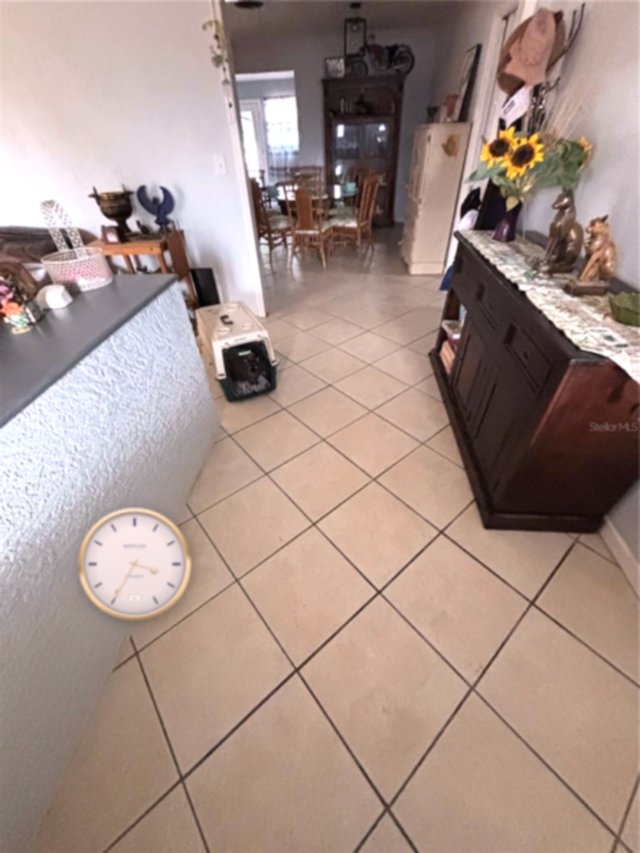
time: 3:35
